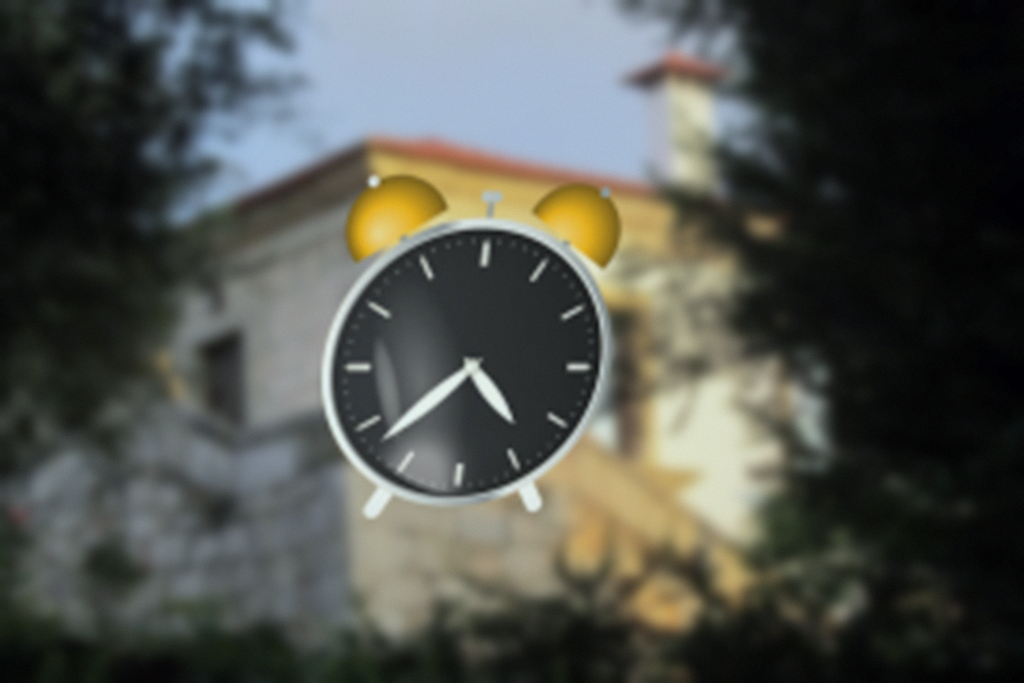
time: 4:38
